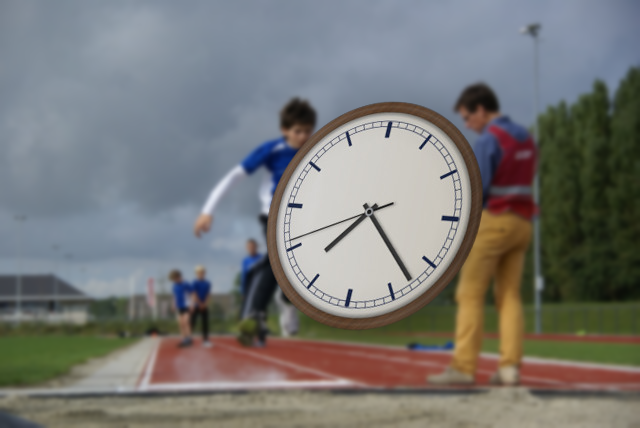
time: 7:22:41
